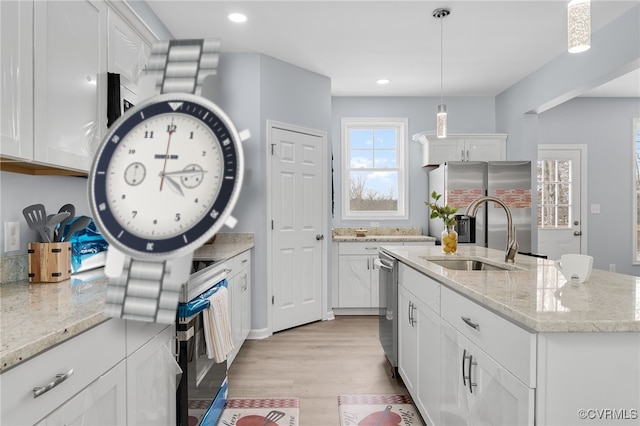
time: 4:14
